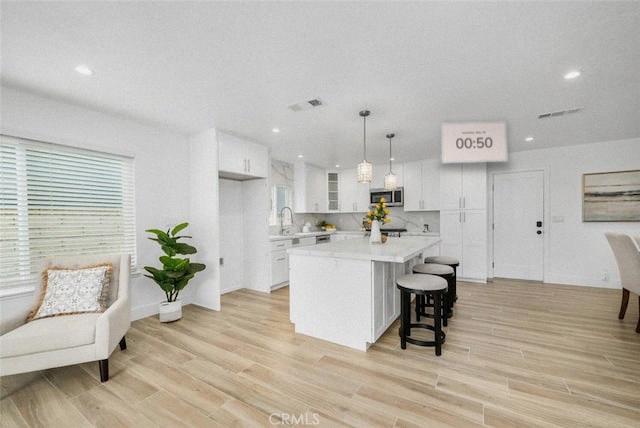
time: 0:50
